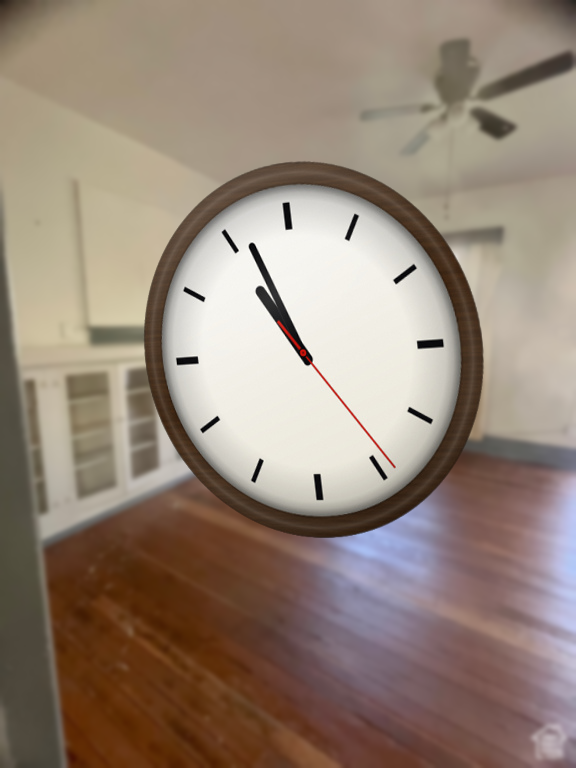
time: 10:56:24
